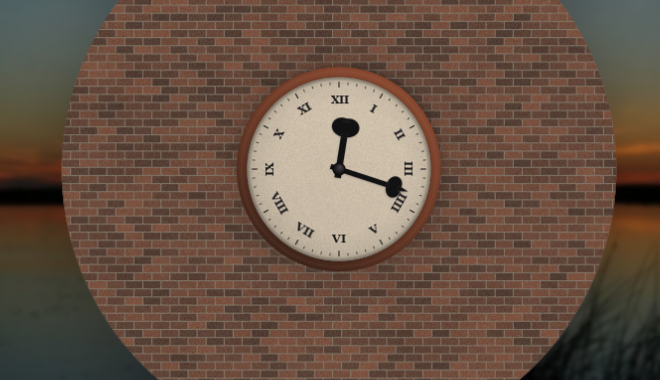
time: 12:18
